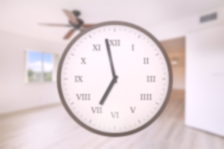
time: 6:58
